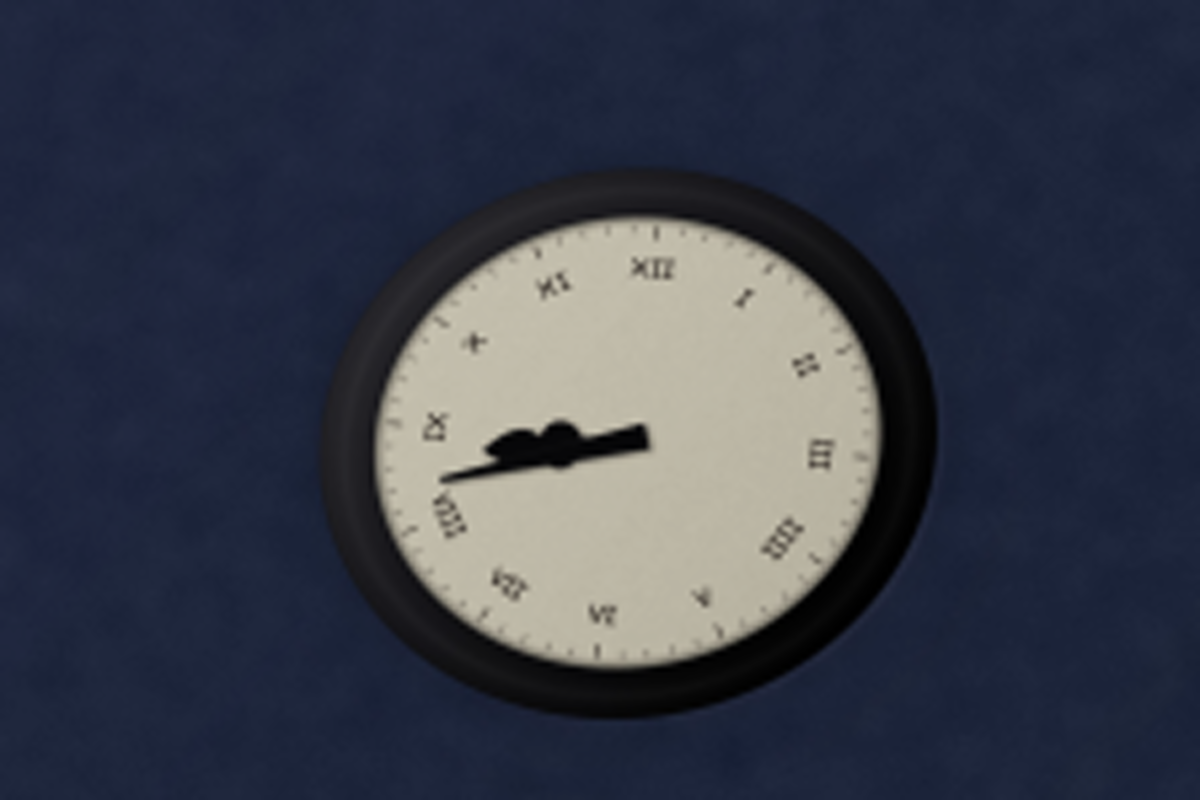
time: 8:42
